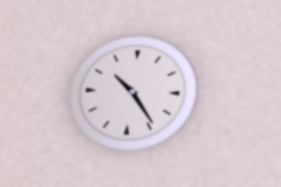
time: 10:24
